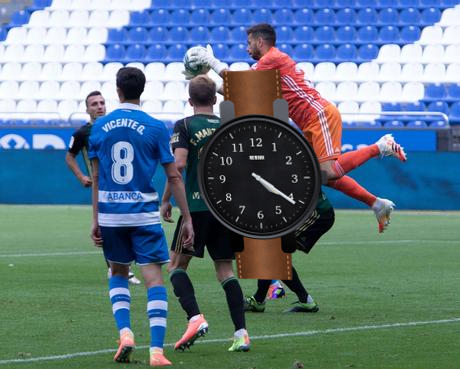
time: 4:21
